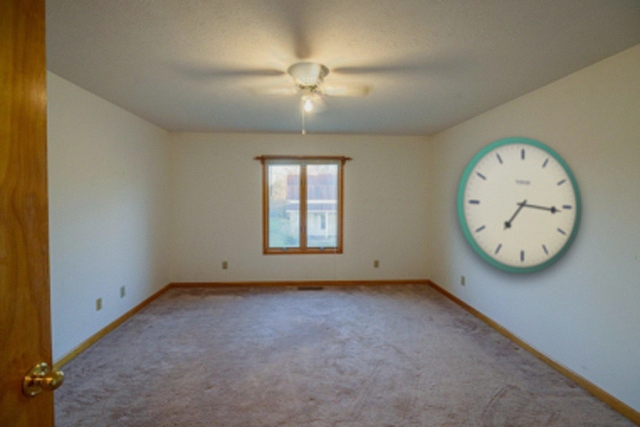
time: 7:16
